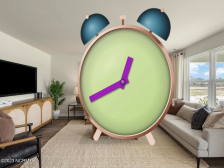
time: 12:41
